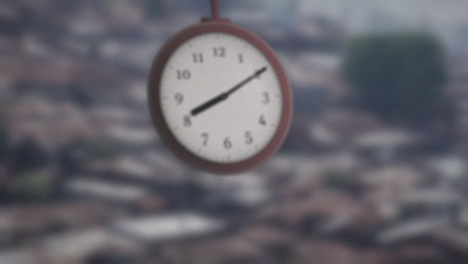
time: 8:10
